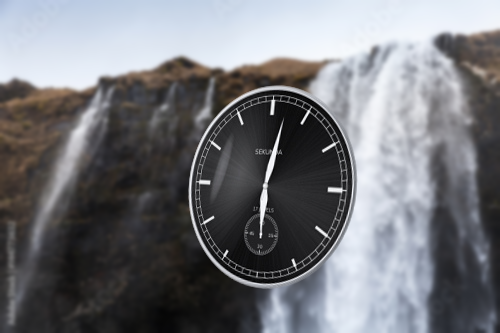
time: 6:02
